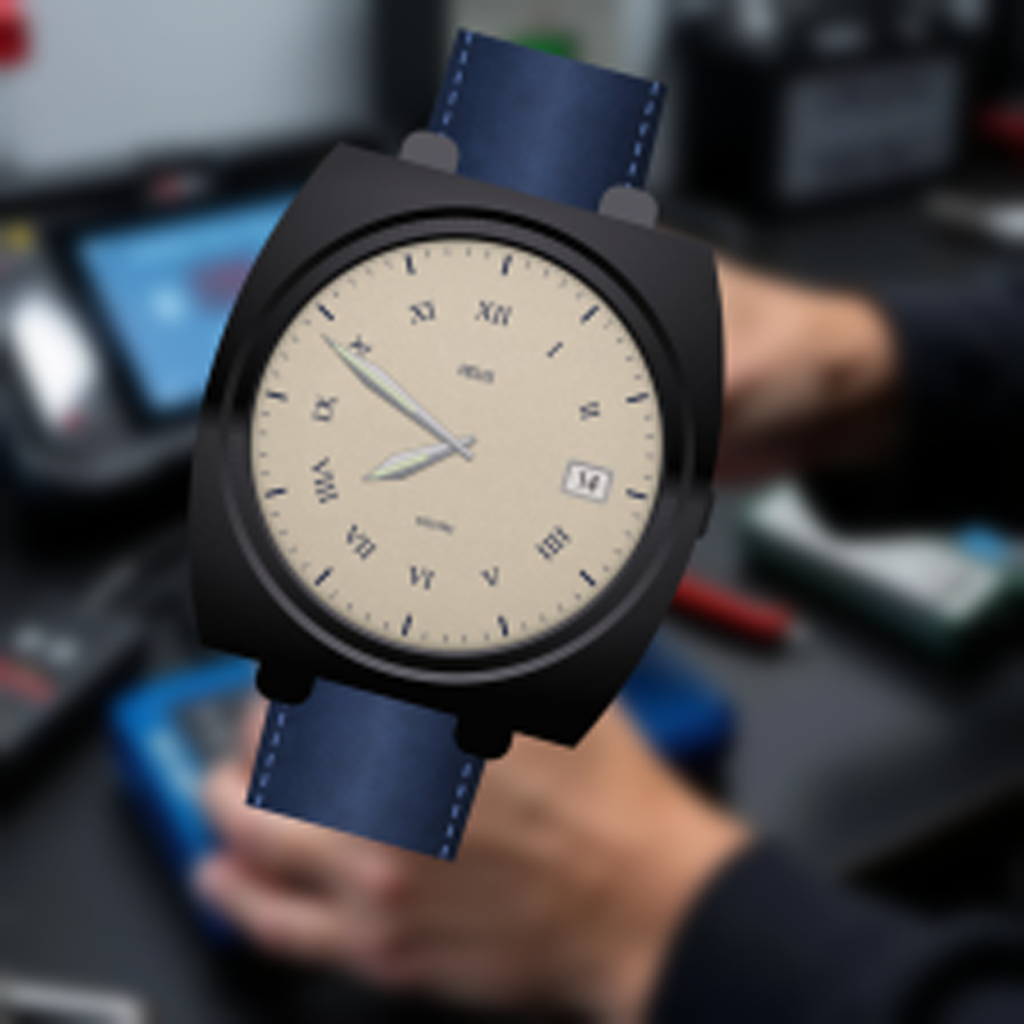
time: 7:49
